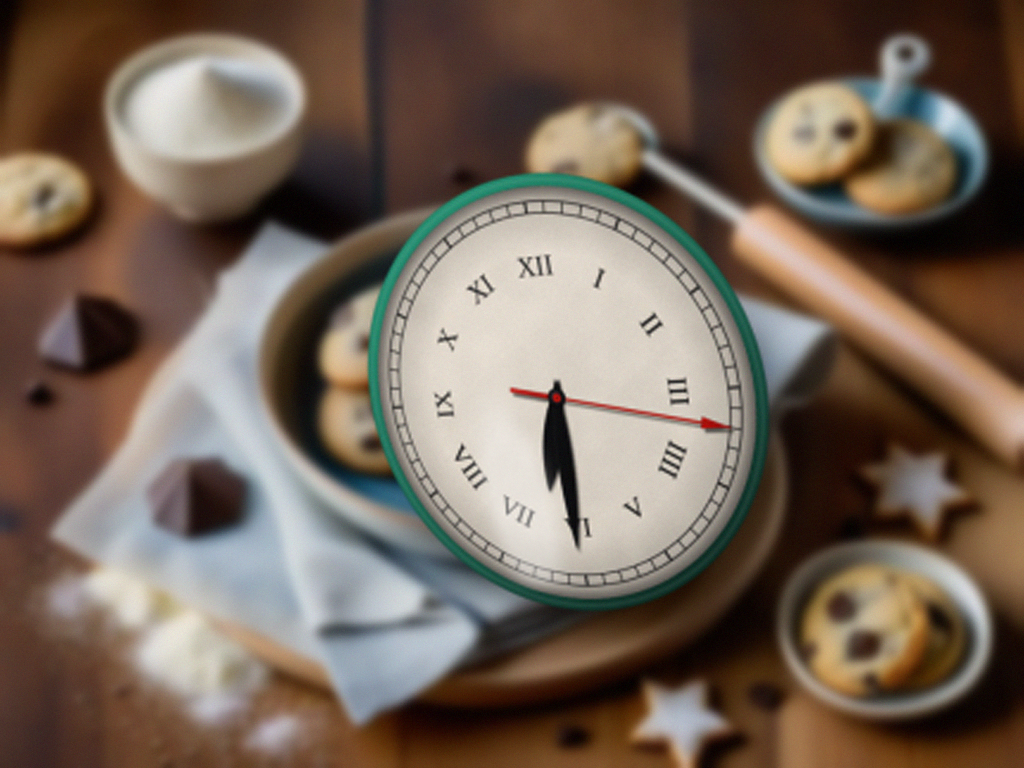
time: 6:30:17
